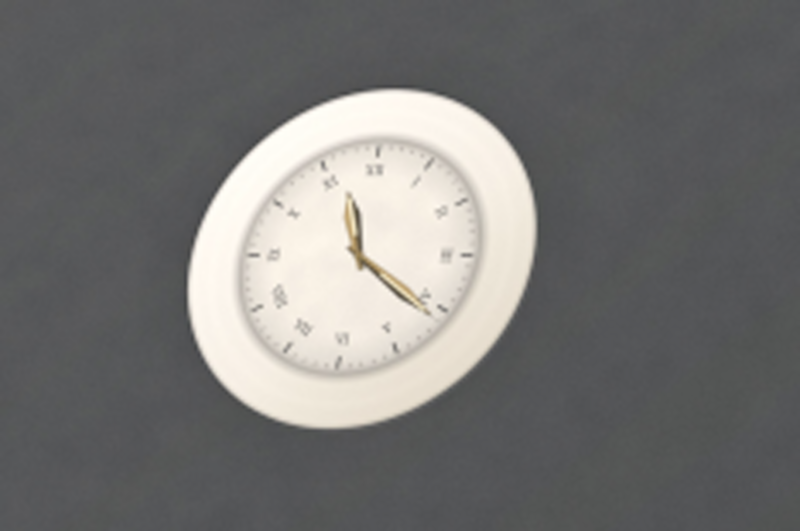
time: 11:21
